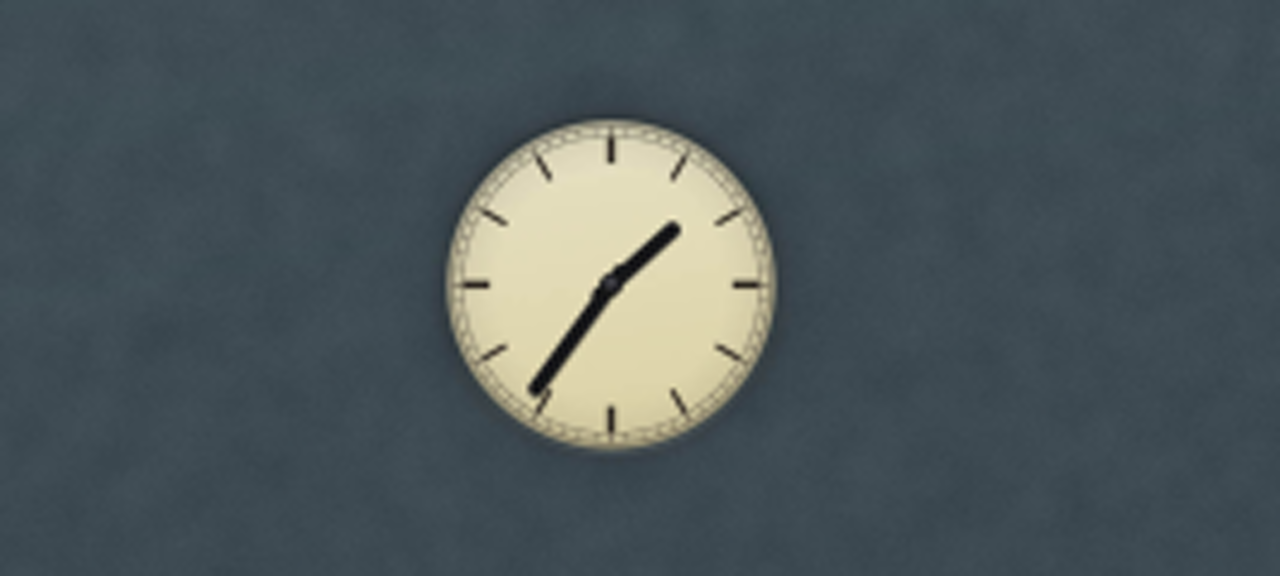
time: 1:36
